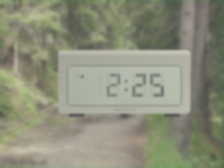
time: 2:25
